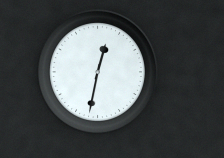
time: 12:32
